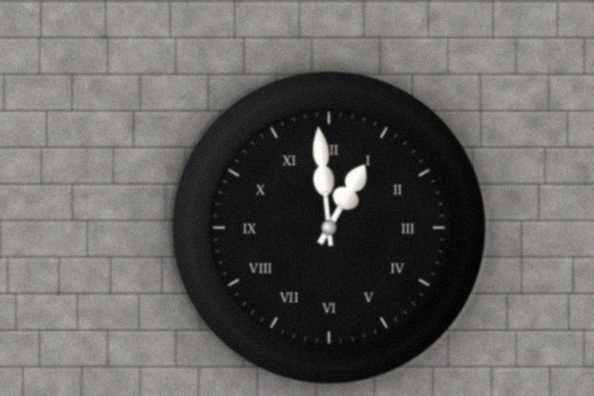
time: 12:59
